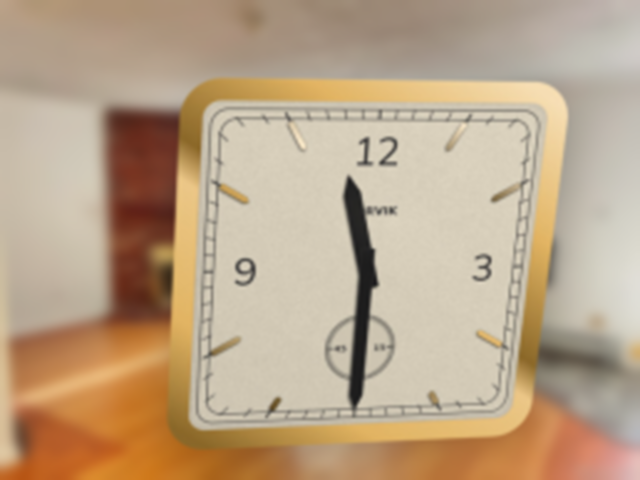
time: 11:30
